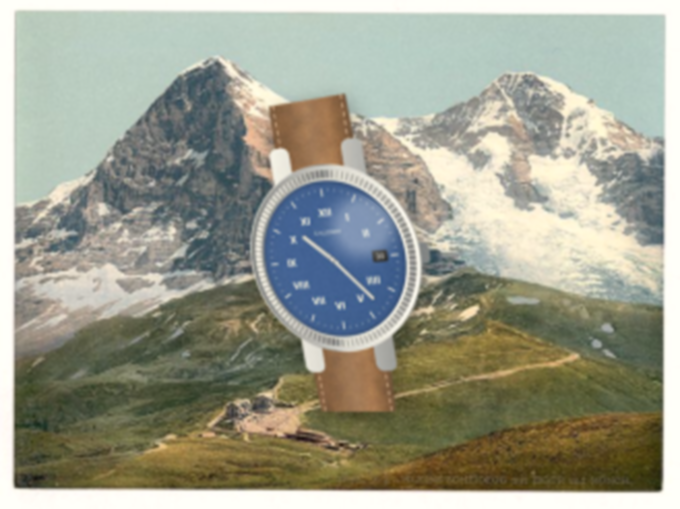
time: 10:23
